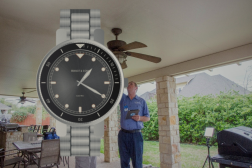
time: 1:20
